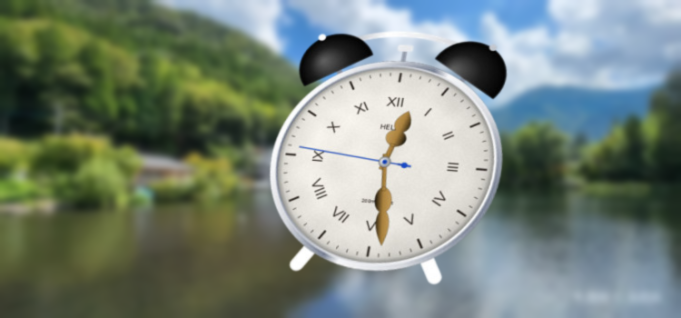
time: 12:28:46
